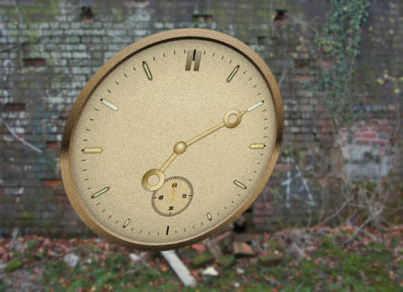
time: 7:10
